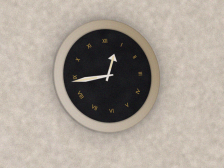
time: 12:44
